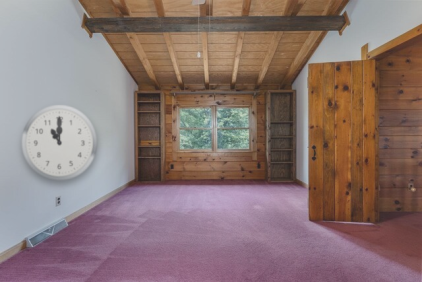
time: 11:00
